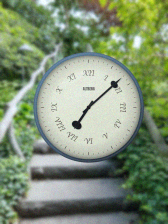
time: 7:08
